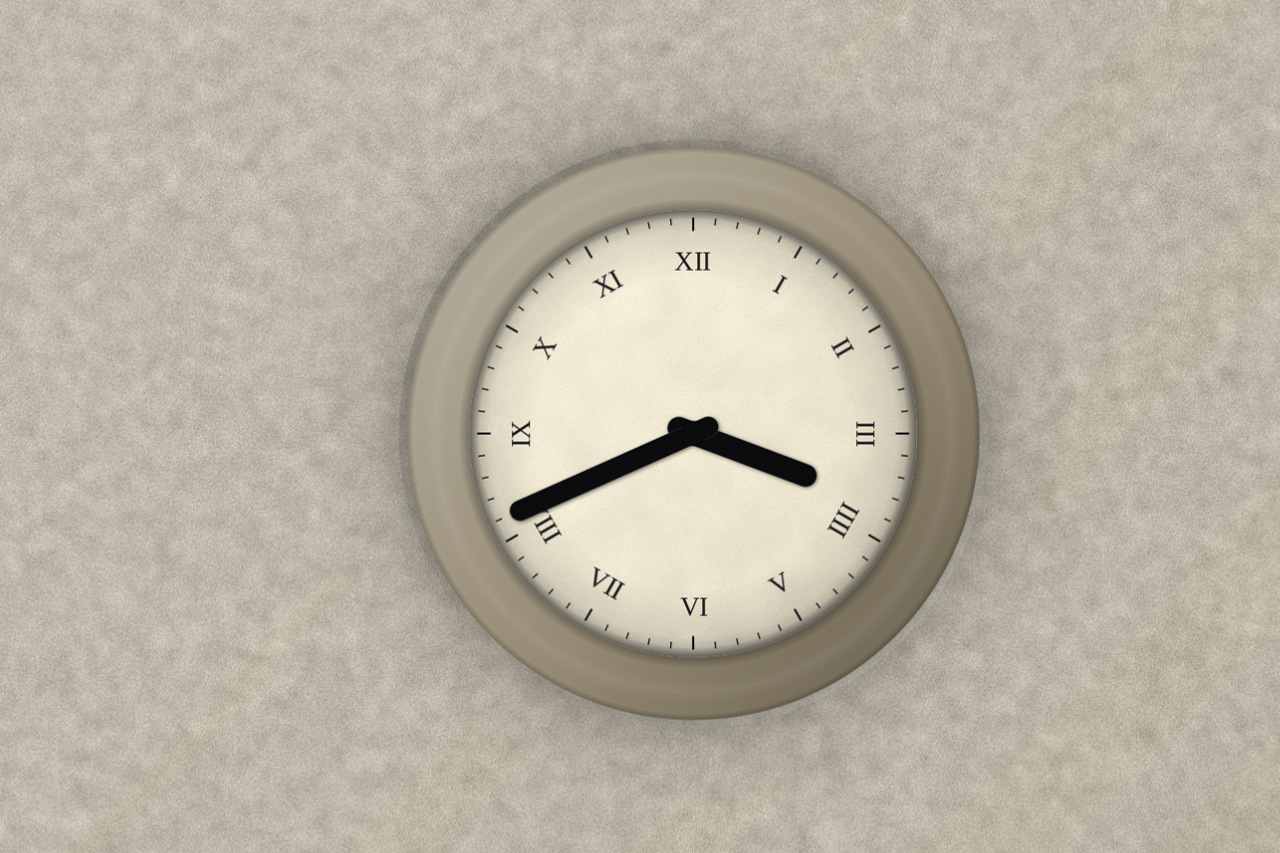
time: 3:41
